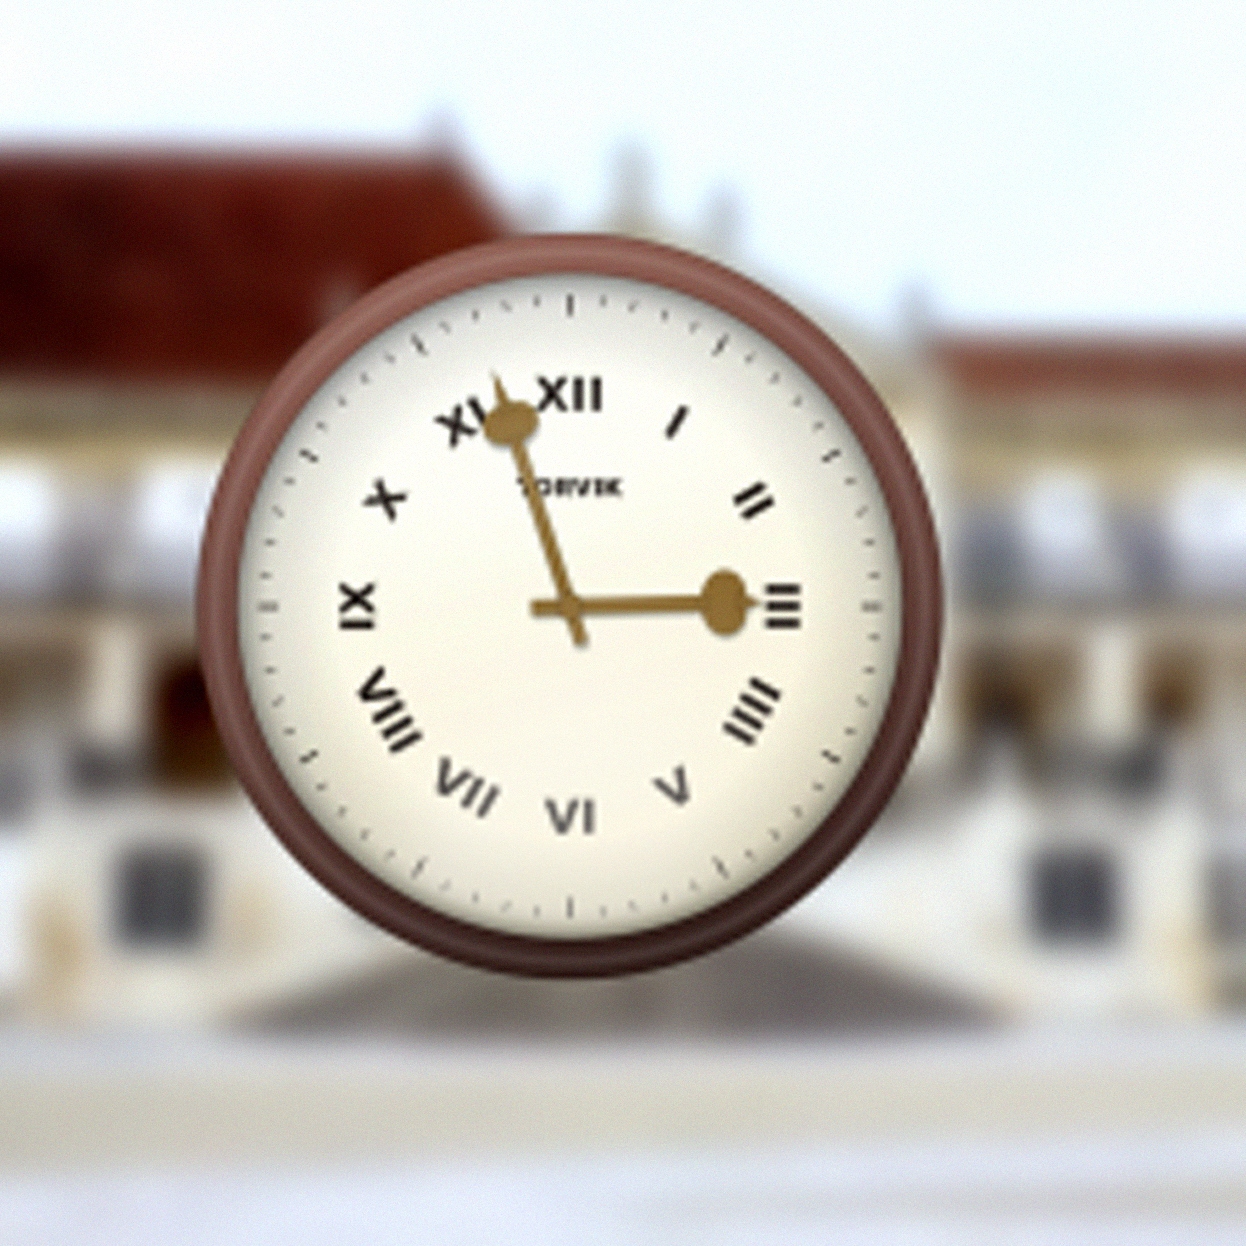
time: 2:57
